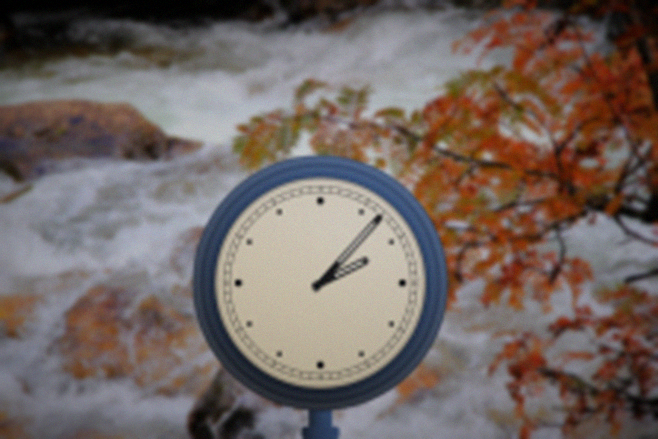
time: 2:07
